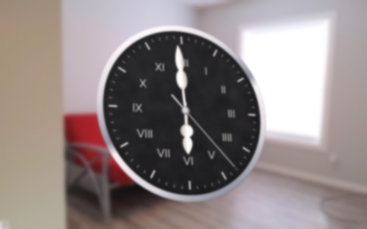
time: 5:59:23
